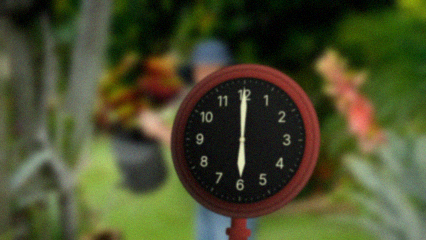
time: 6:00
